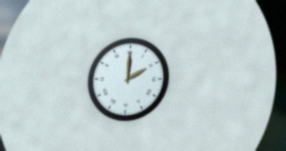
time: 2:00
